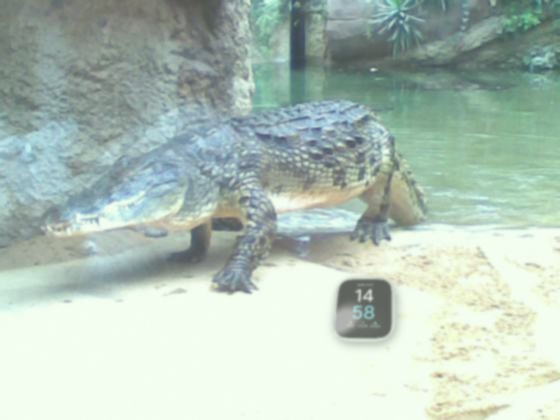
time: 14:58
